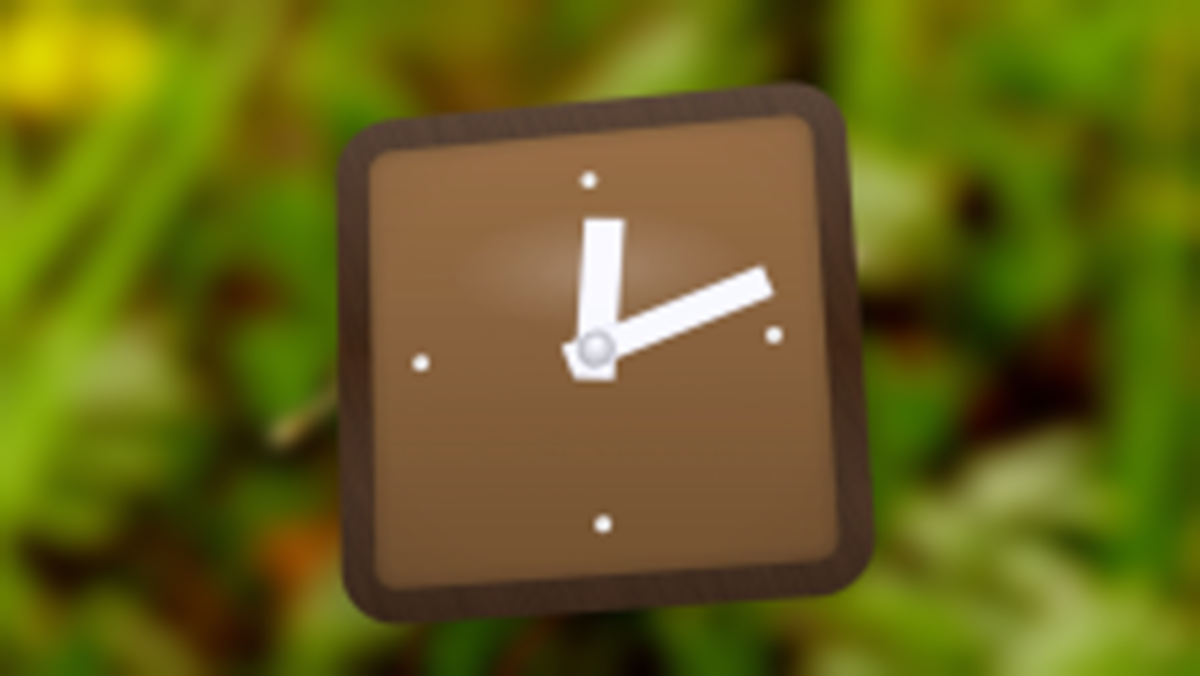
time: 12:12
